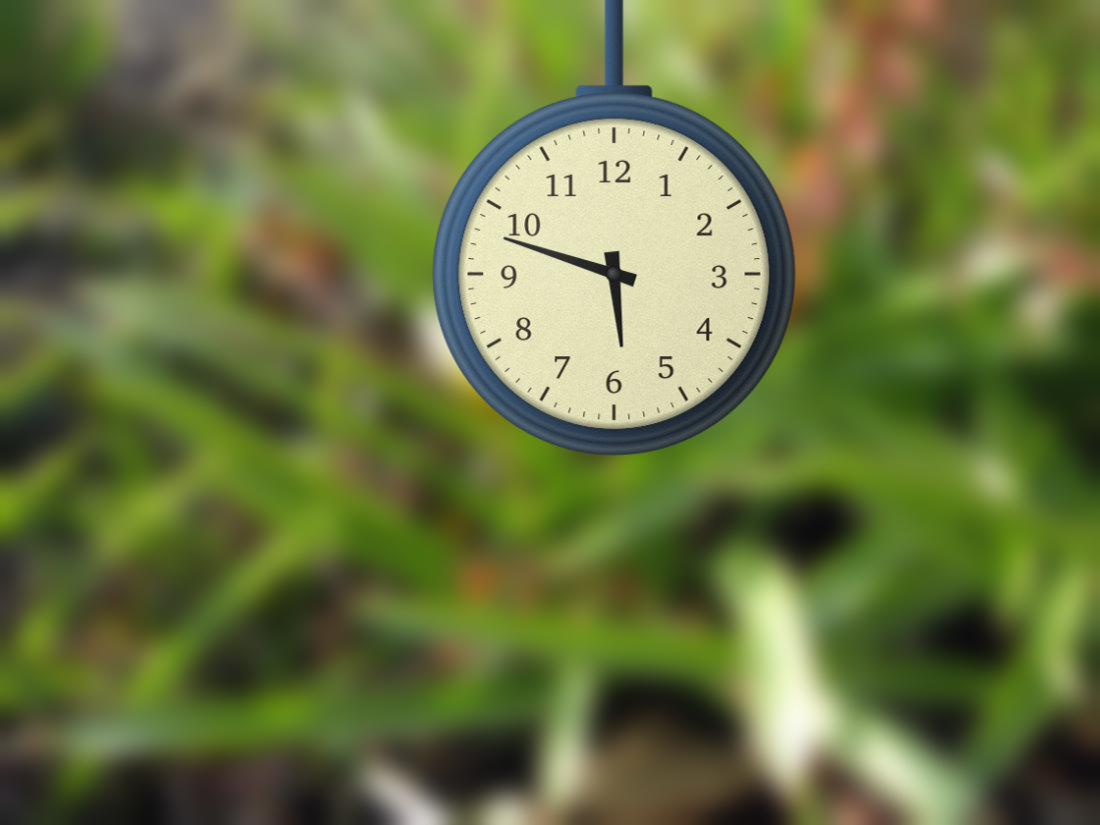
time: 5:48
